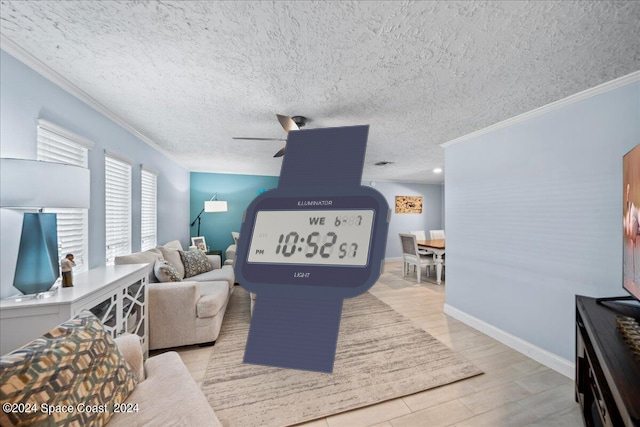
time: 10:52:57
